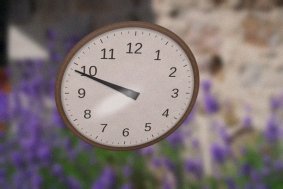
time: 9:49
